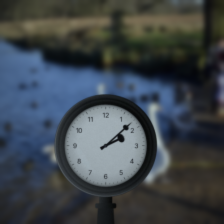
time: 2:08
